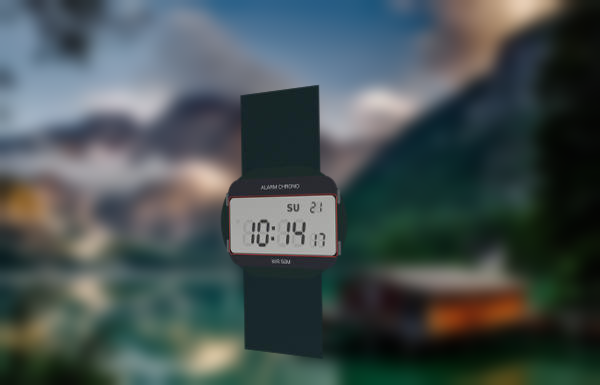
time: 10:14:17
